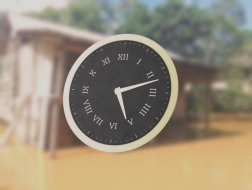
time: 5:12
